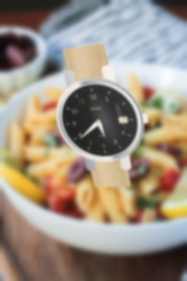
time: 5:39
